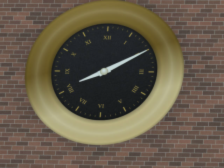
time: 8:10
